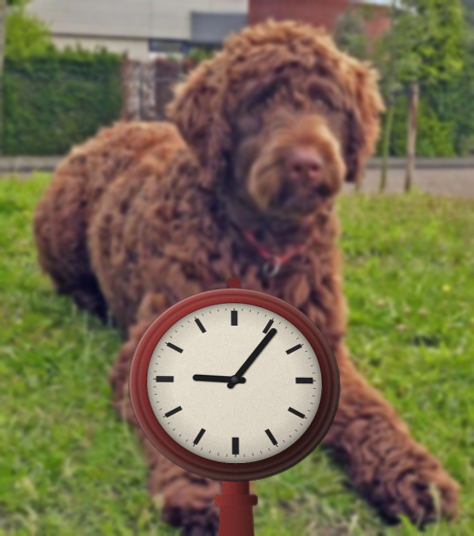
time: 9:06
